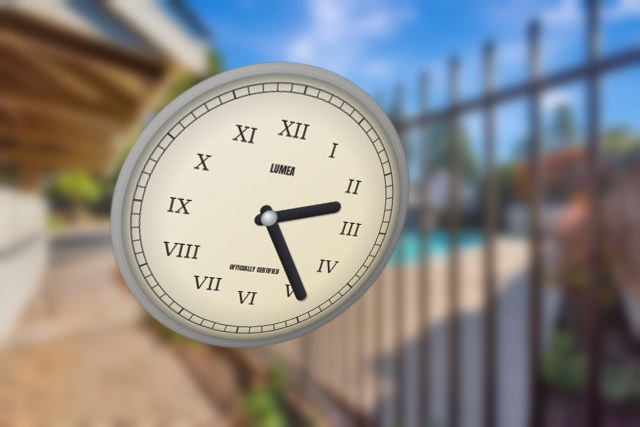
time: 2:24
